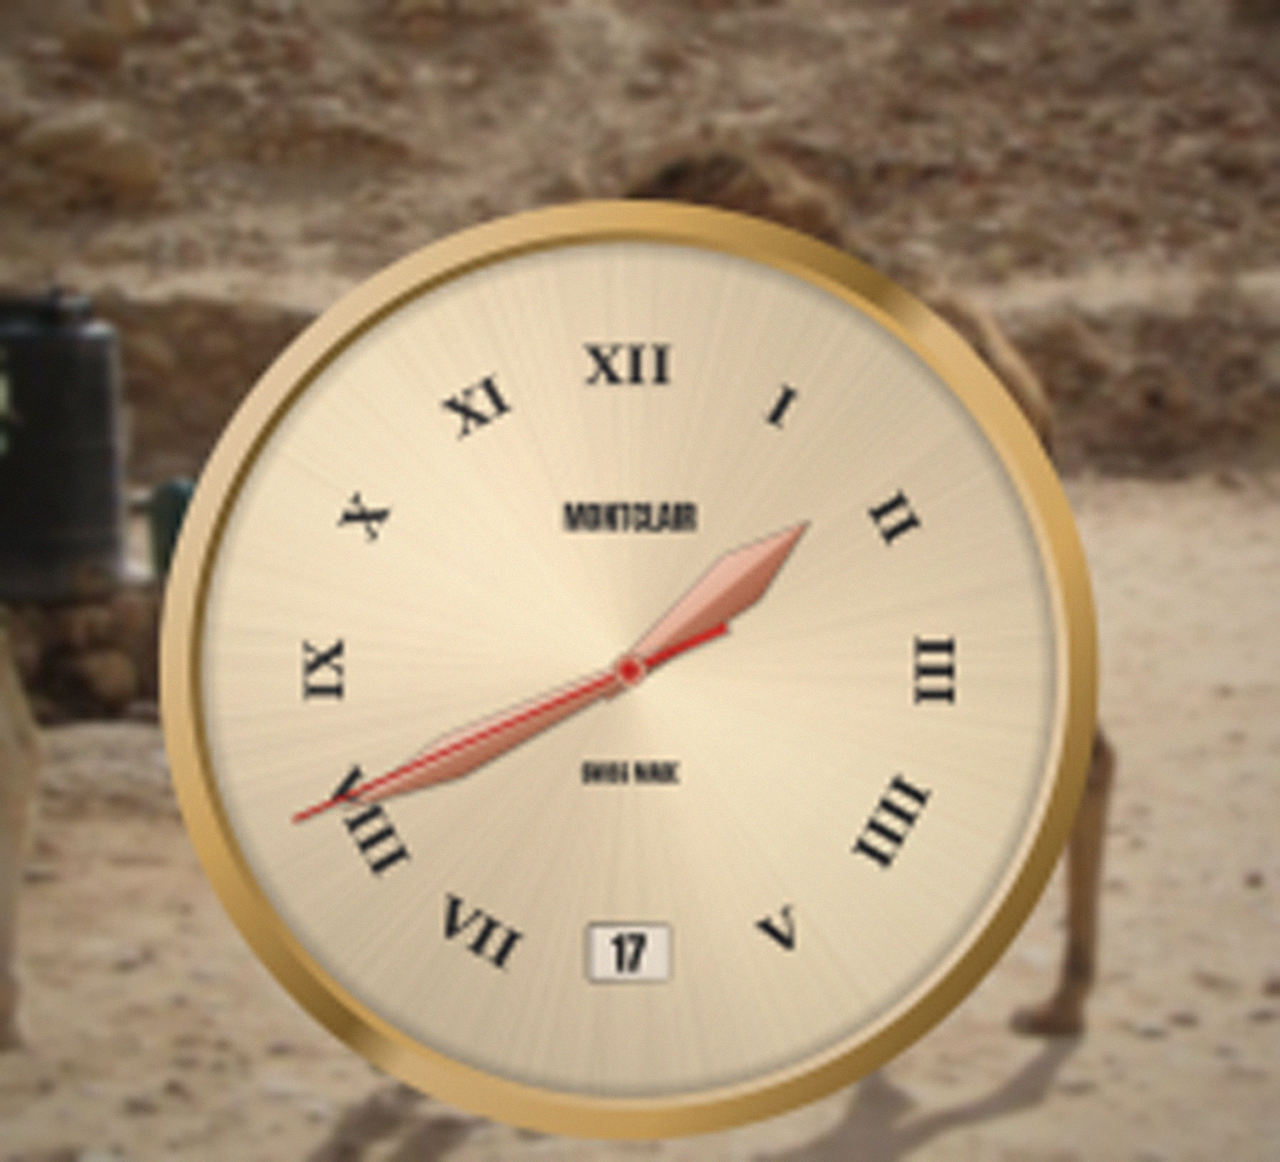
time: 1:40:41
